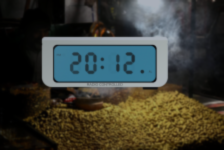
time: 20:12
